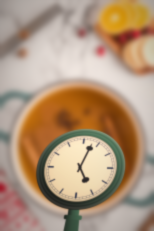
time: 5:03
